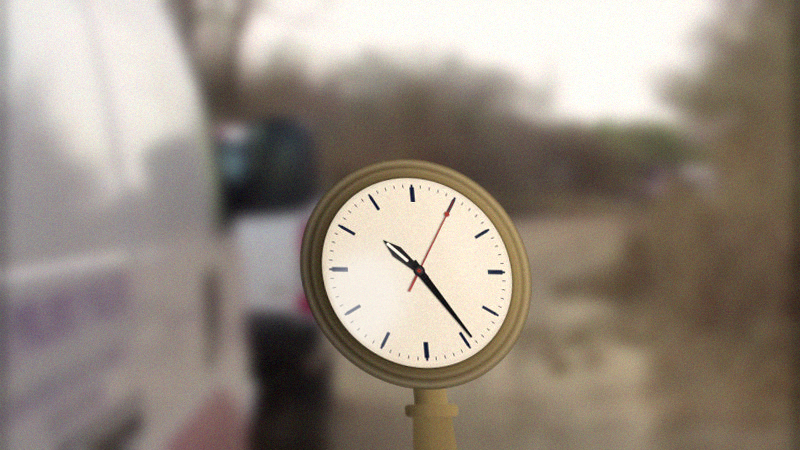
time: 10:24:05
